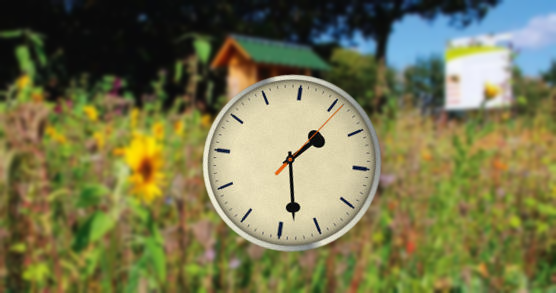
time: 1:28:06
